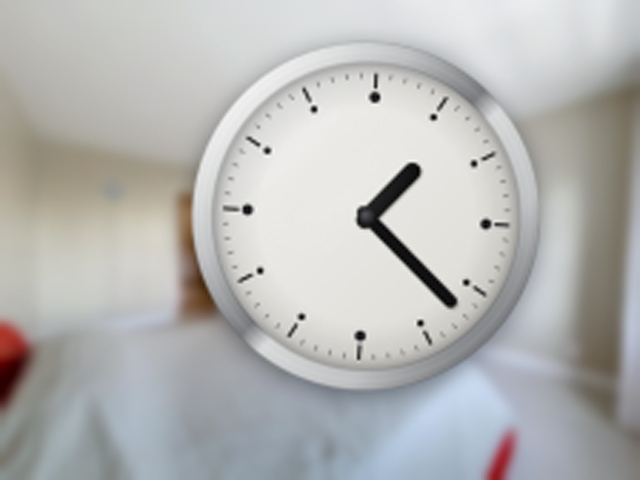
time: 1:22
